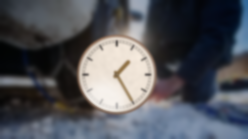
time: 1:25
